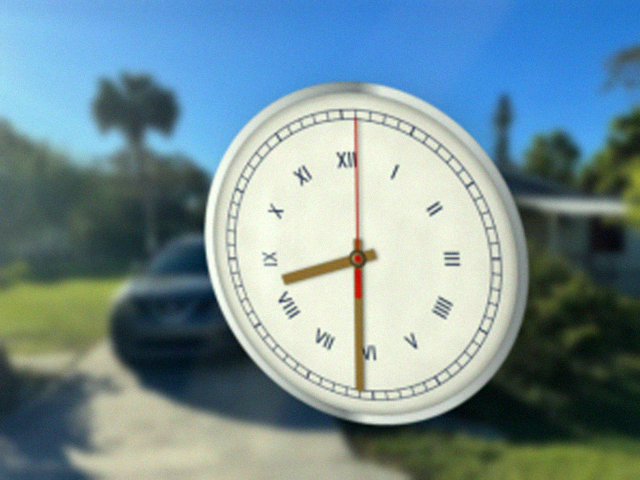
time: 8:31:01
